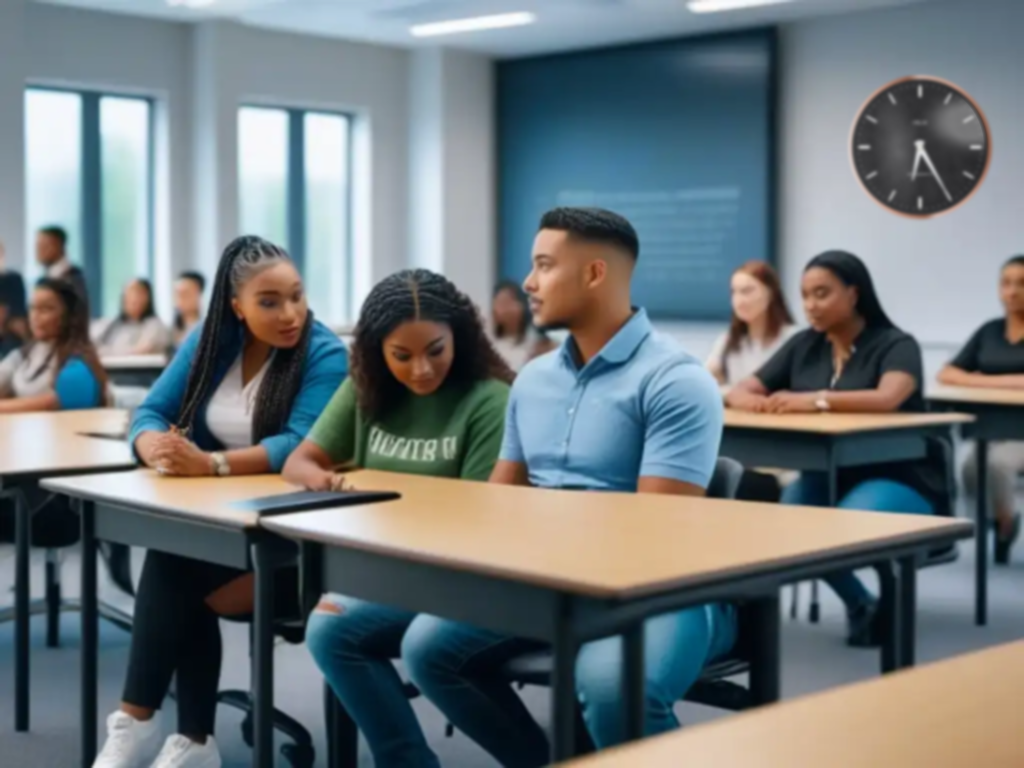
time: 6:25
